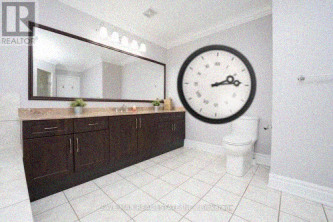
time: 2:14
